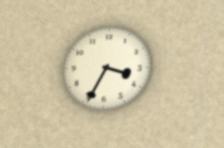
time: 3:34
